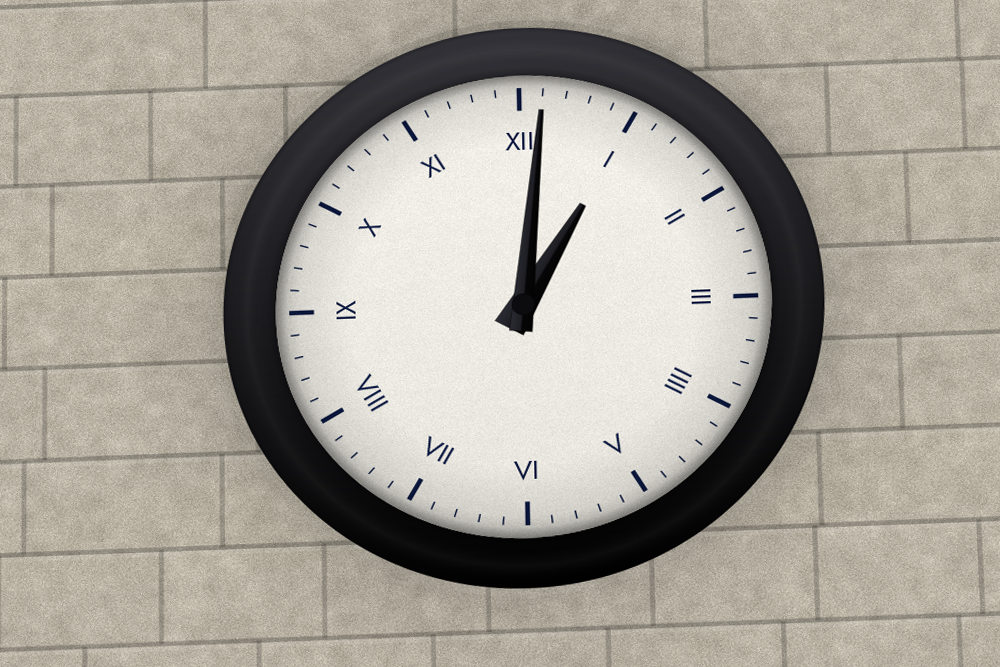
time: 1:01
